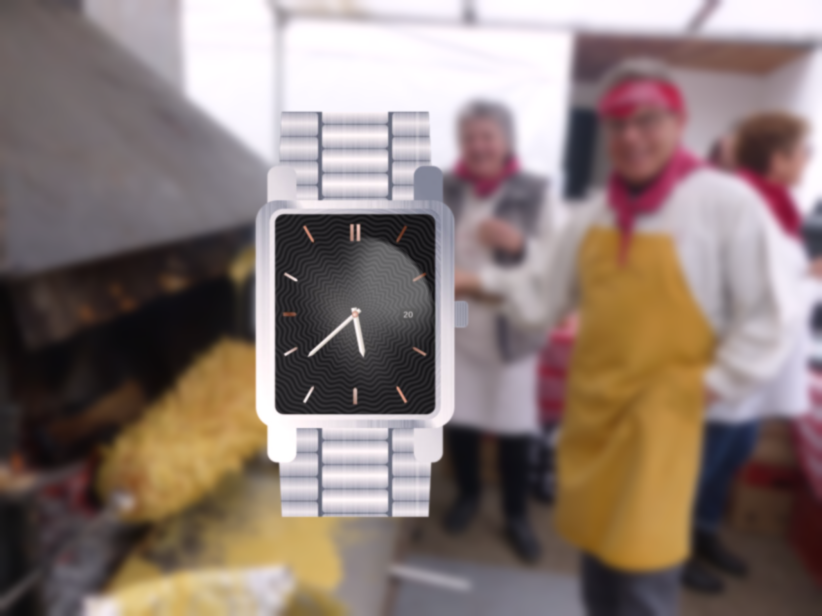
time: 5:38
